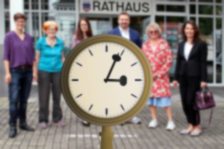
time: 3:04
